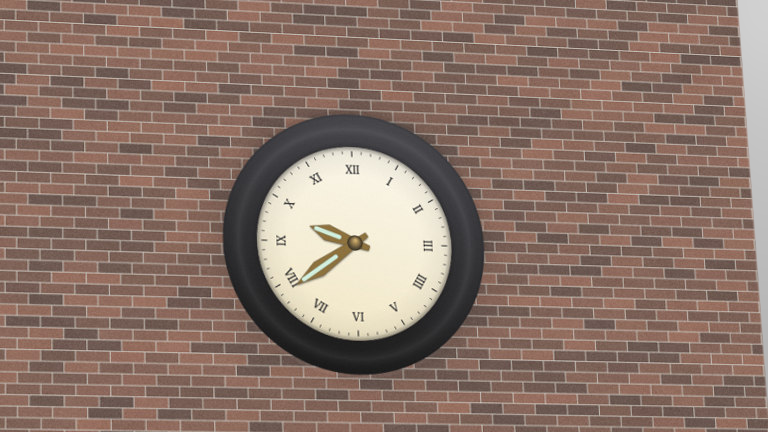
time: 9:39
